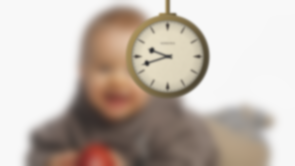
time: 9:42
